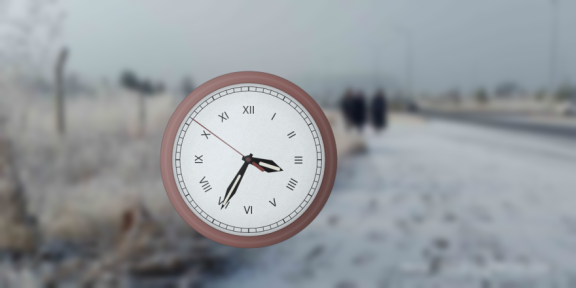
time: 3:34:51
